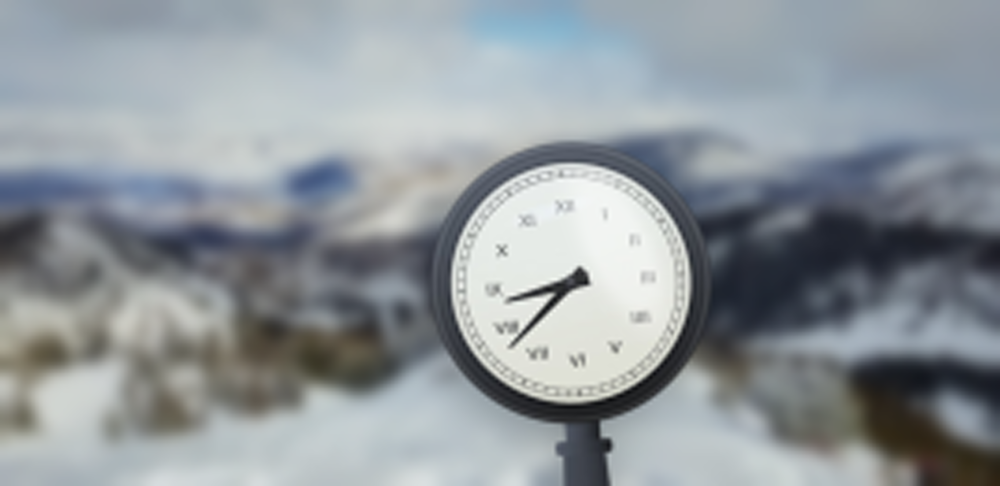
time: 8:38
